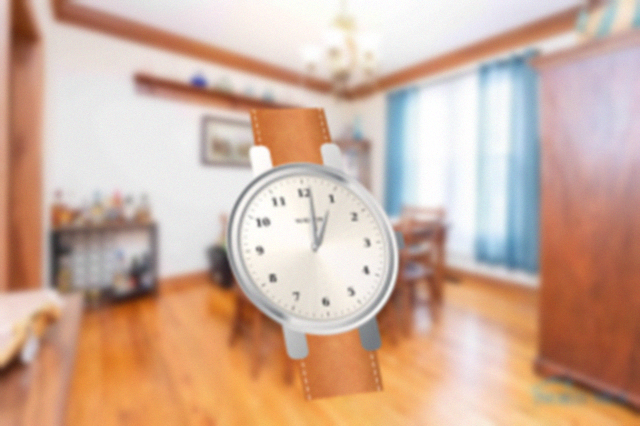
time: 1:01
